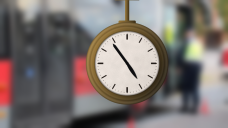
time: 4:54
